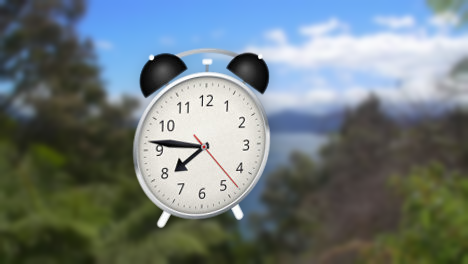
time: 7:46:23
